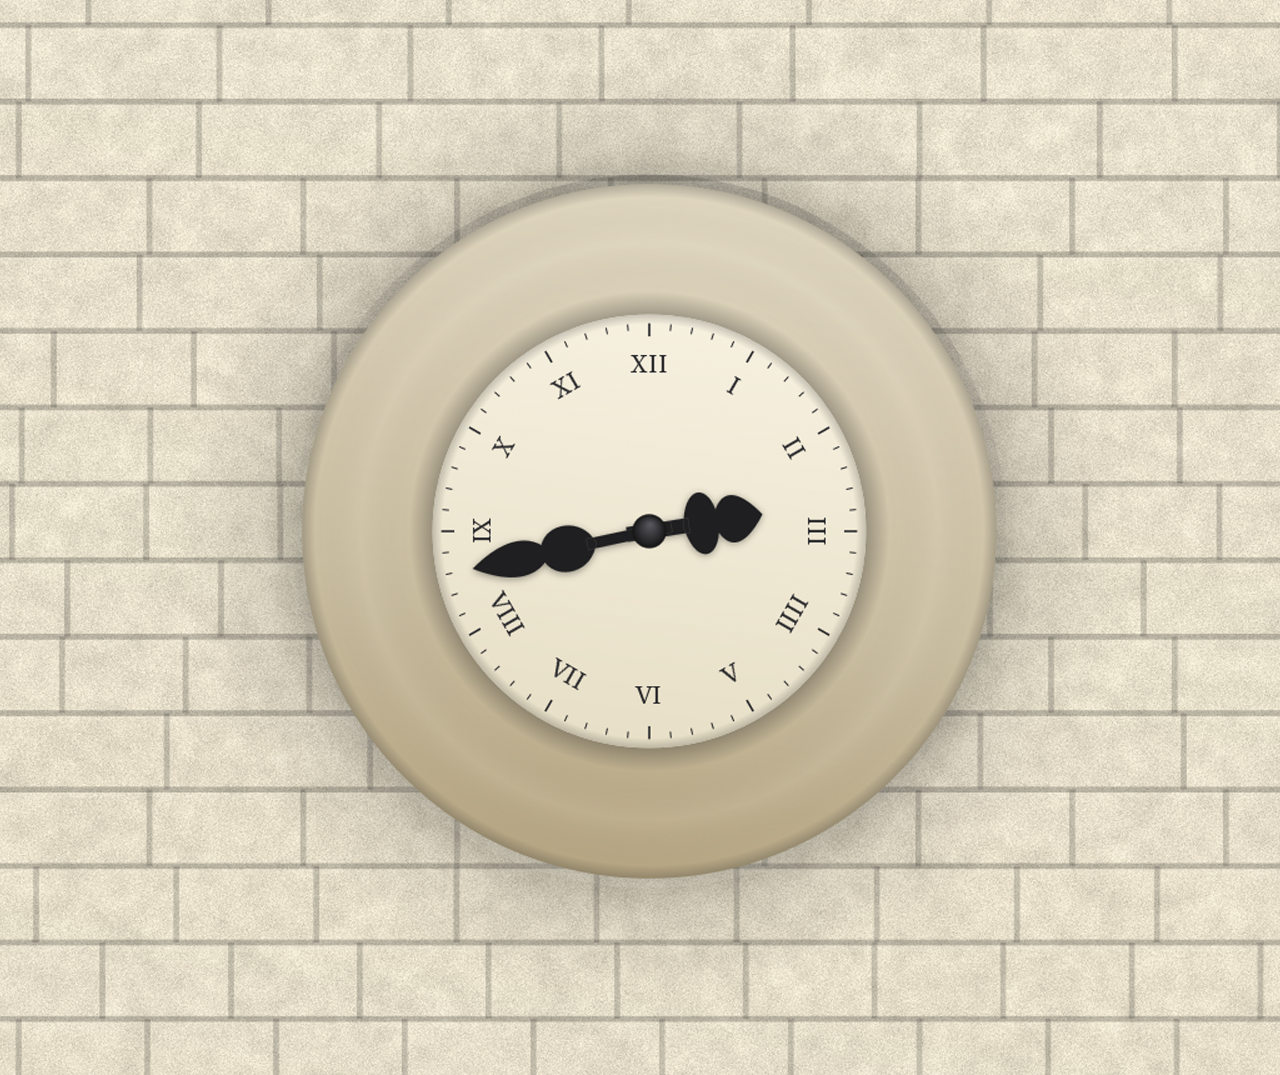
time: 2:43
